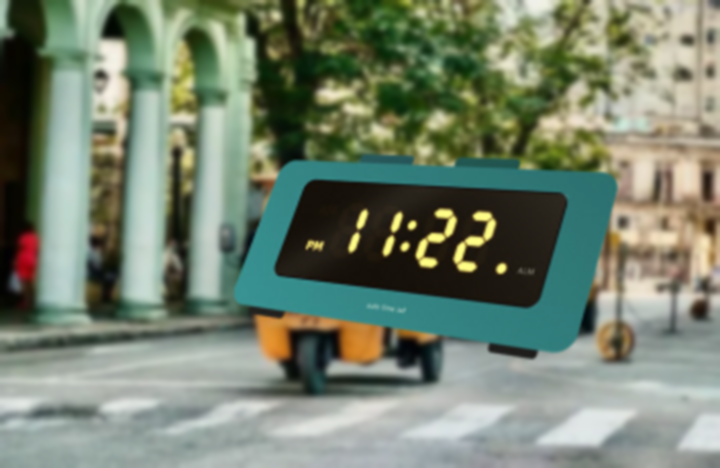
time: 11:22
